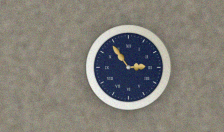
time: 2:54
